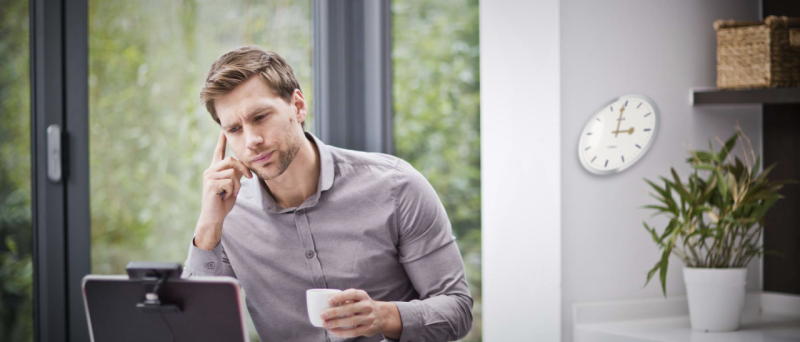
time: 2:59
